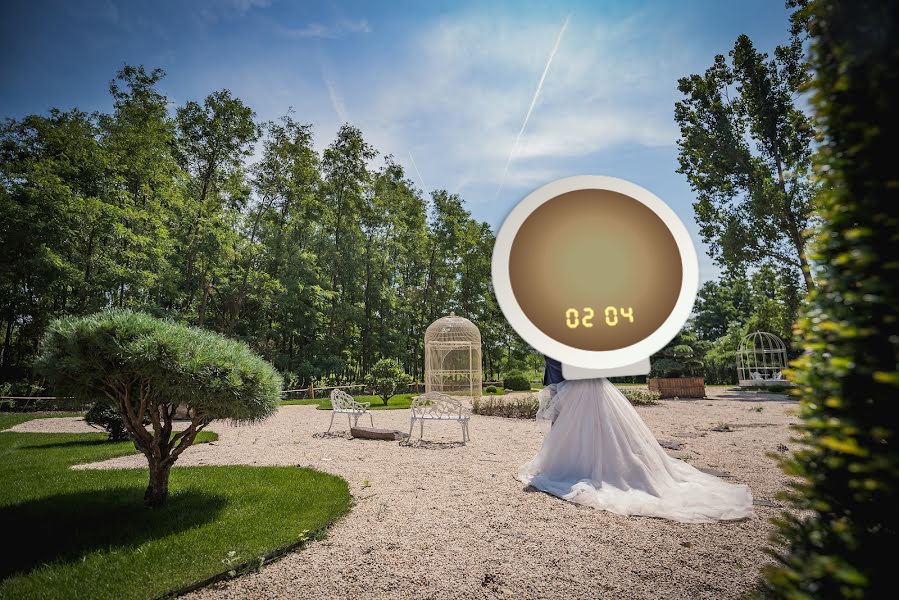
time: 2:04
